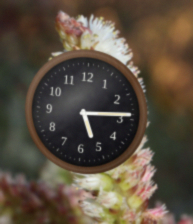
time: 5:14
